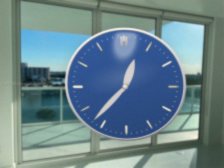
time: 12:37
